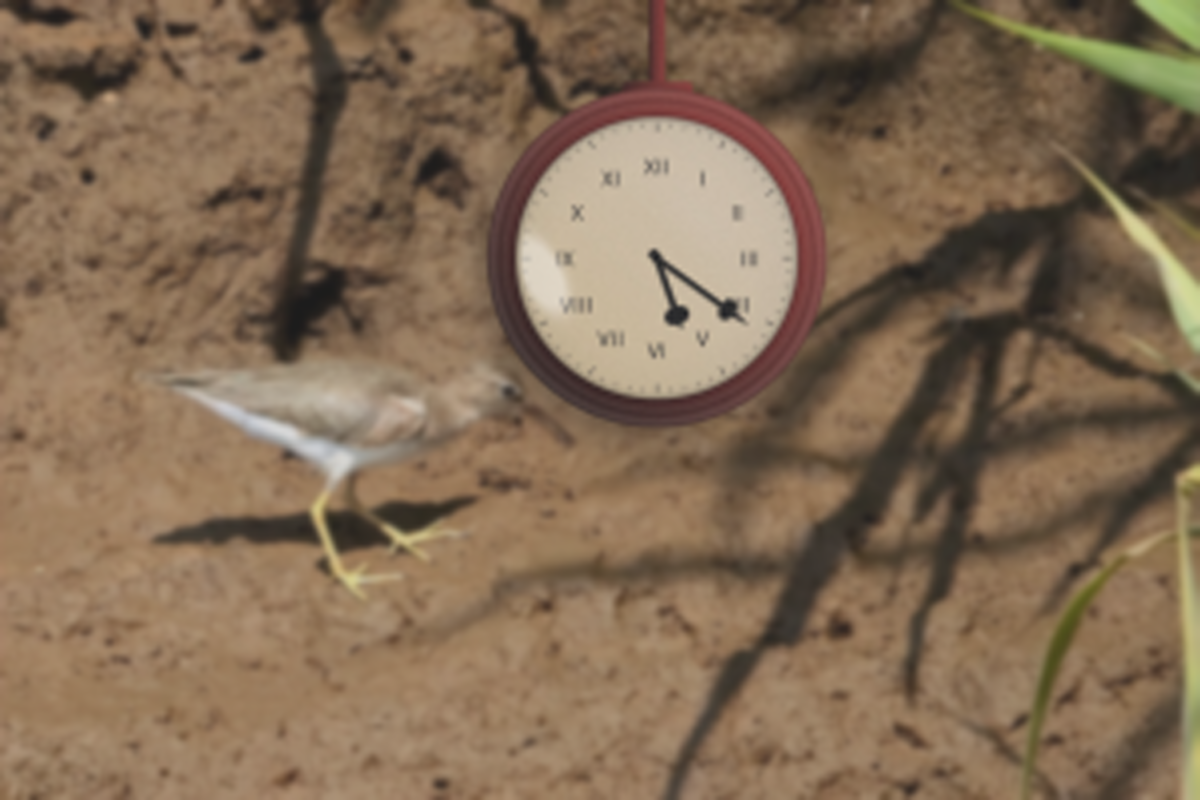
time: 5:21
